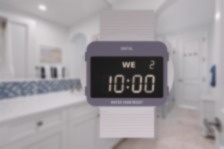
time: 10:00
